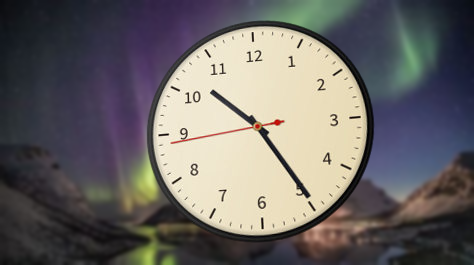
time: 10:24:44
